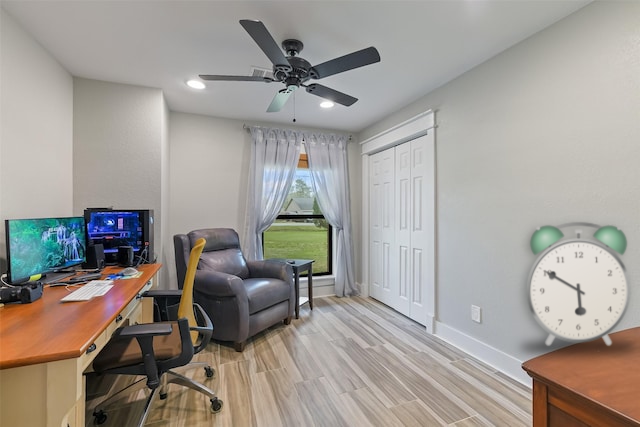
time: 5:50
